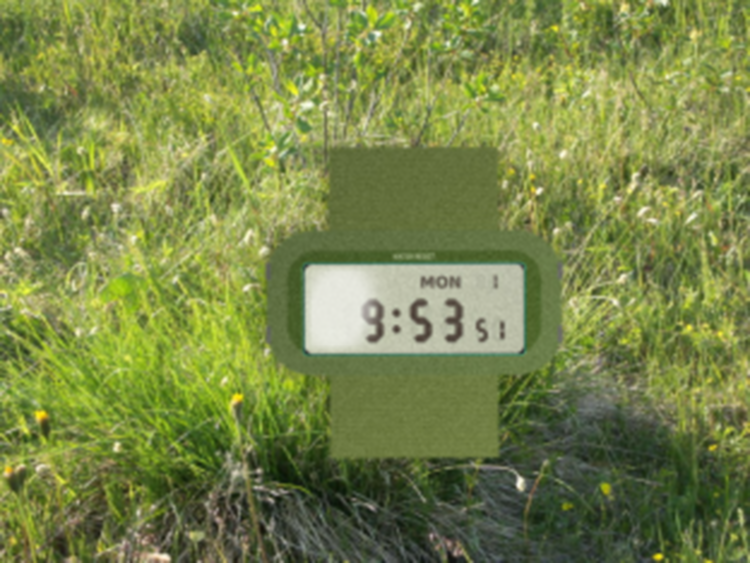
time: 9:53:51
